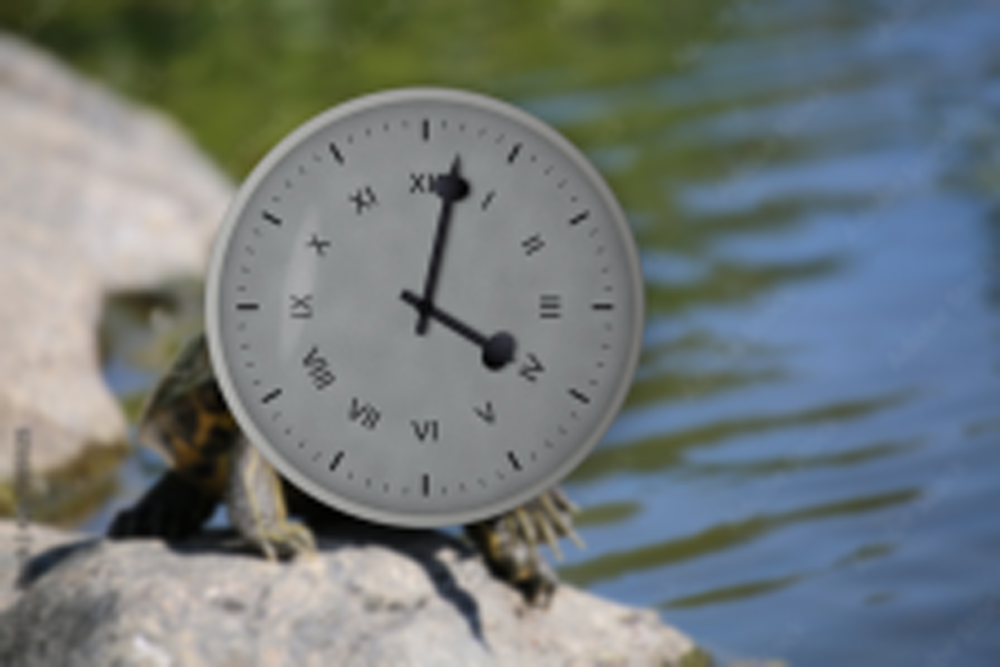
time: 4:02
